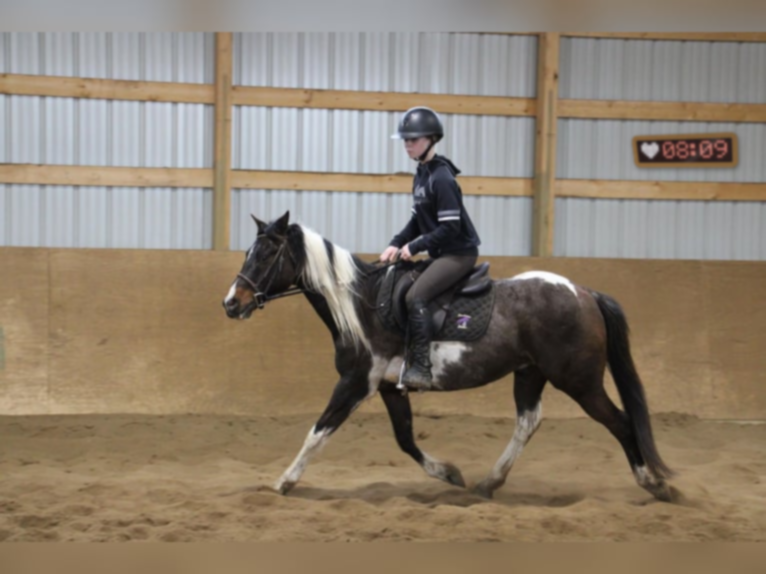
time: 8:09
